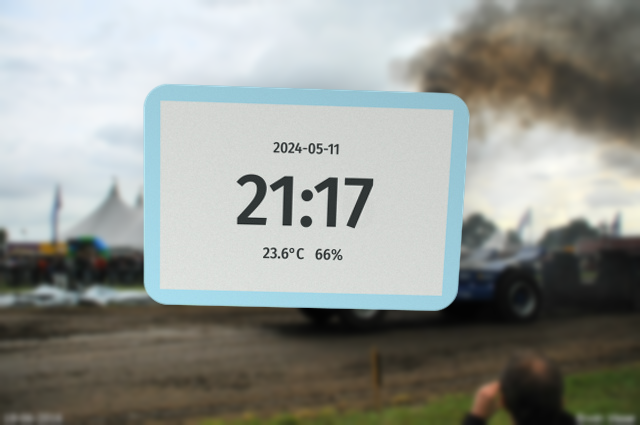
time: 21:17
